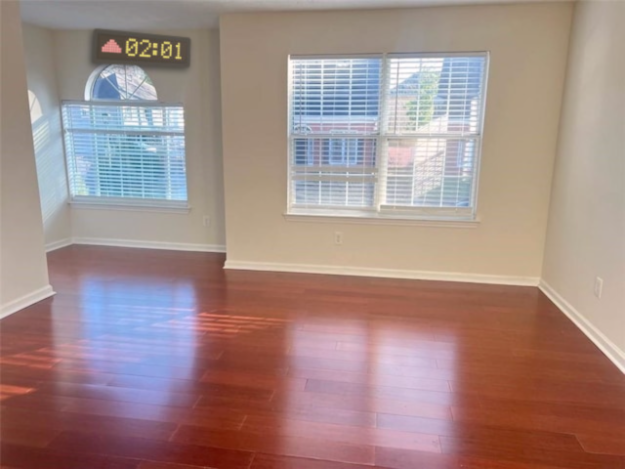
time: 2:01
